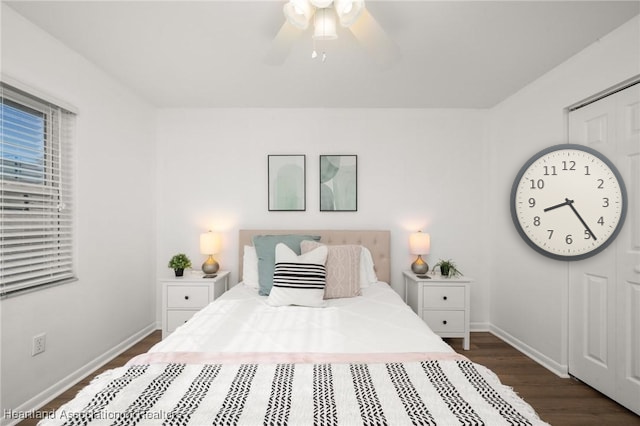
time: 8:24
